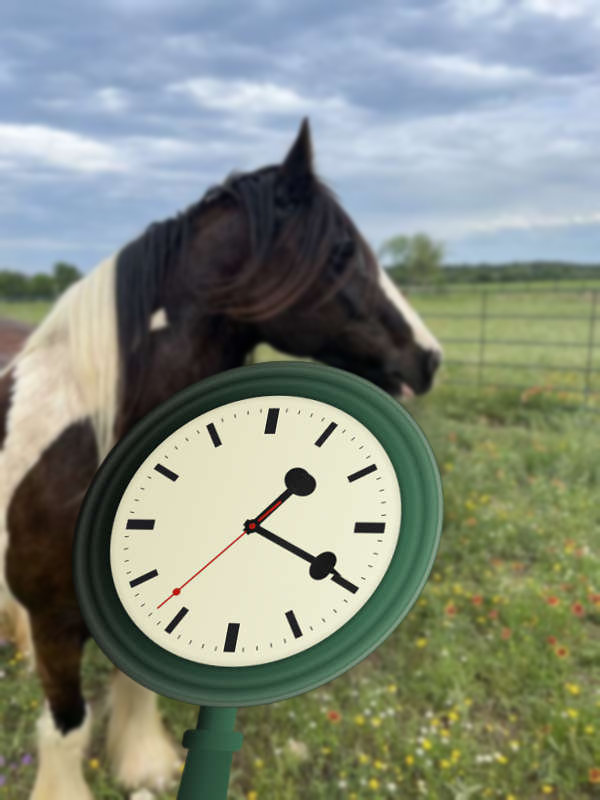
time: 1:19:37
